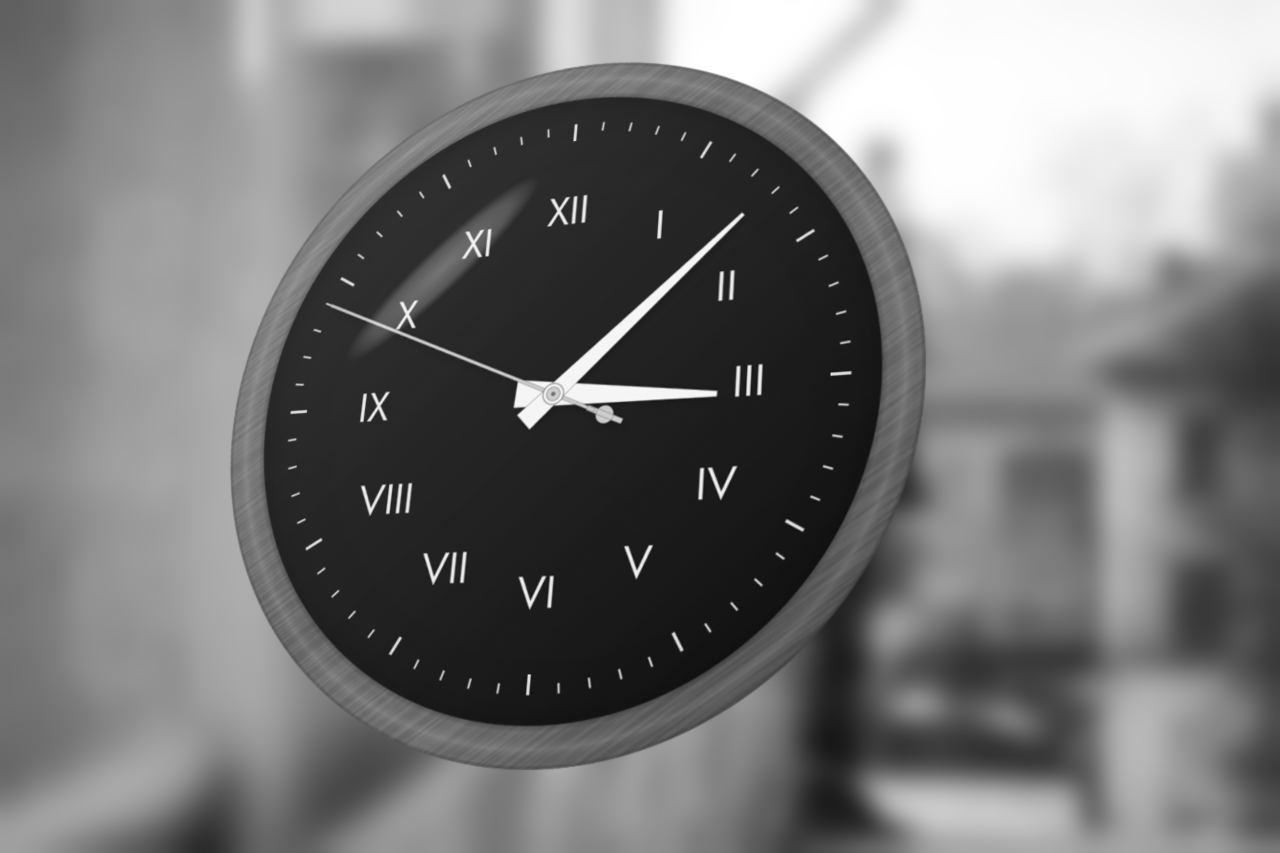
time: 3:07:49
